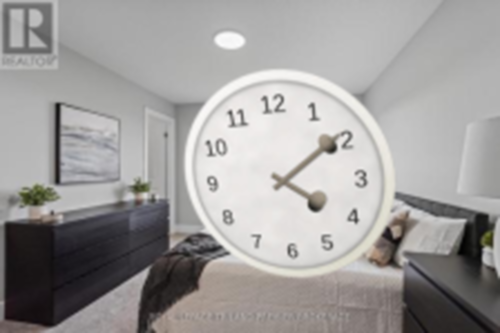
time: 4:09
